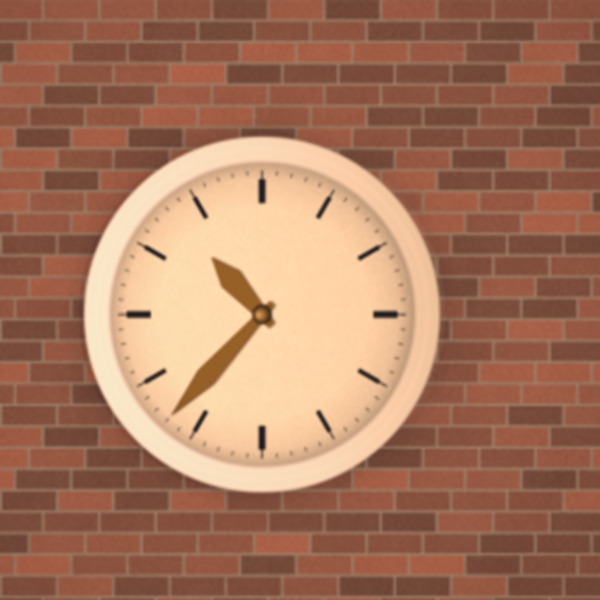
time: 10:37
